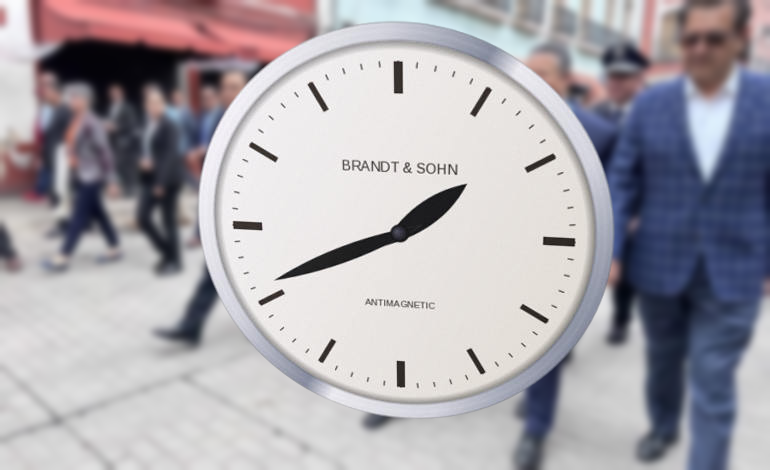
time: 1:41
